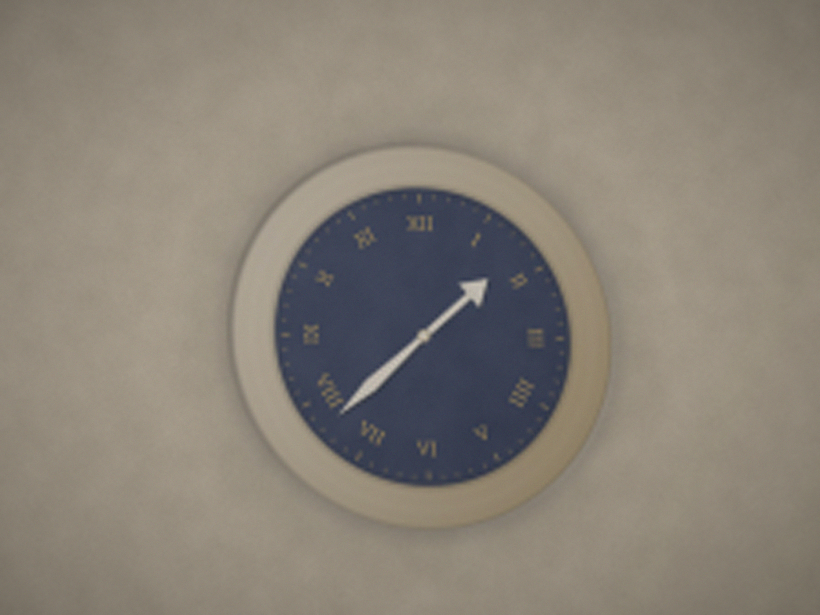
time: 1:38
